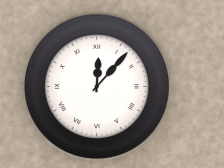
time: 12:07
